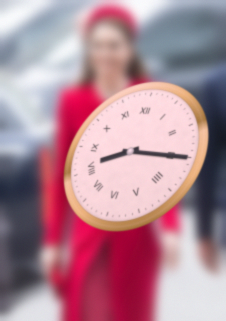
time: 8:15
